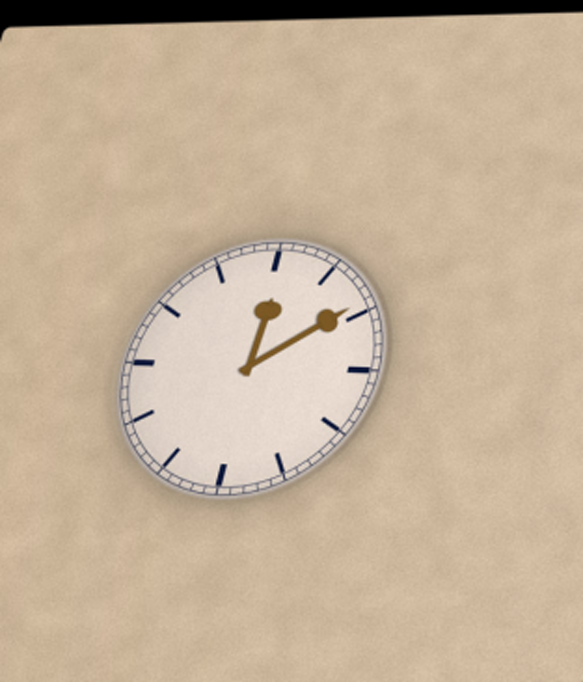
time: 12:09
